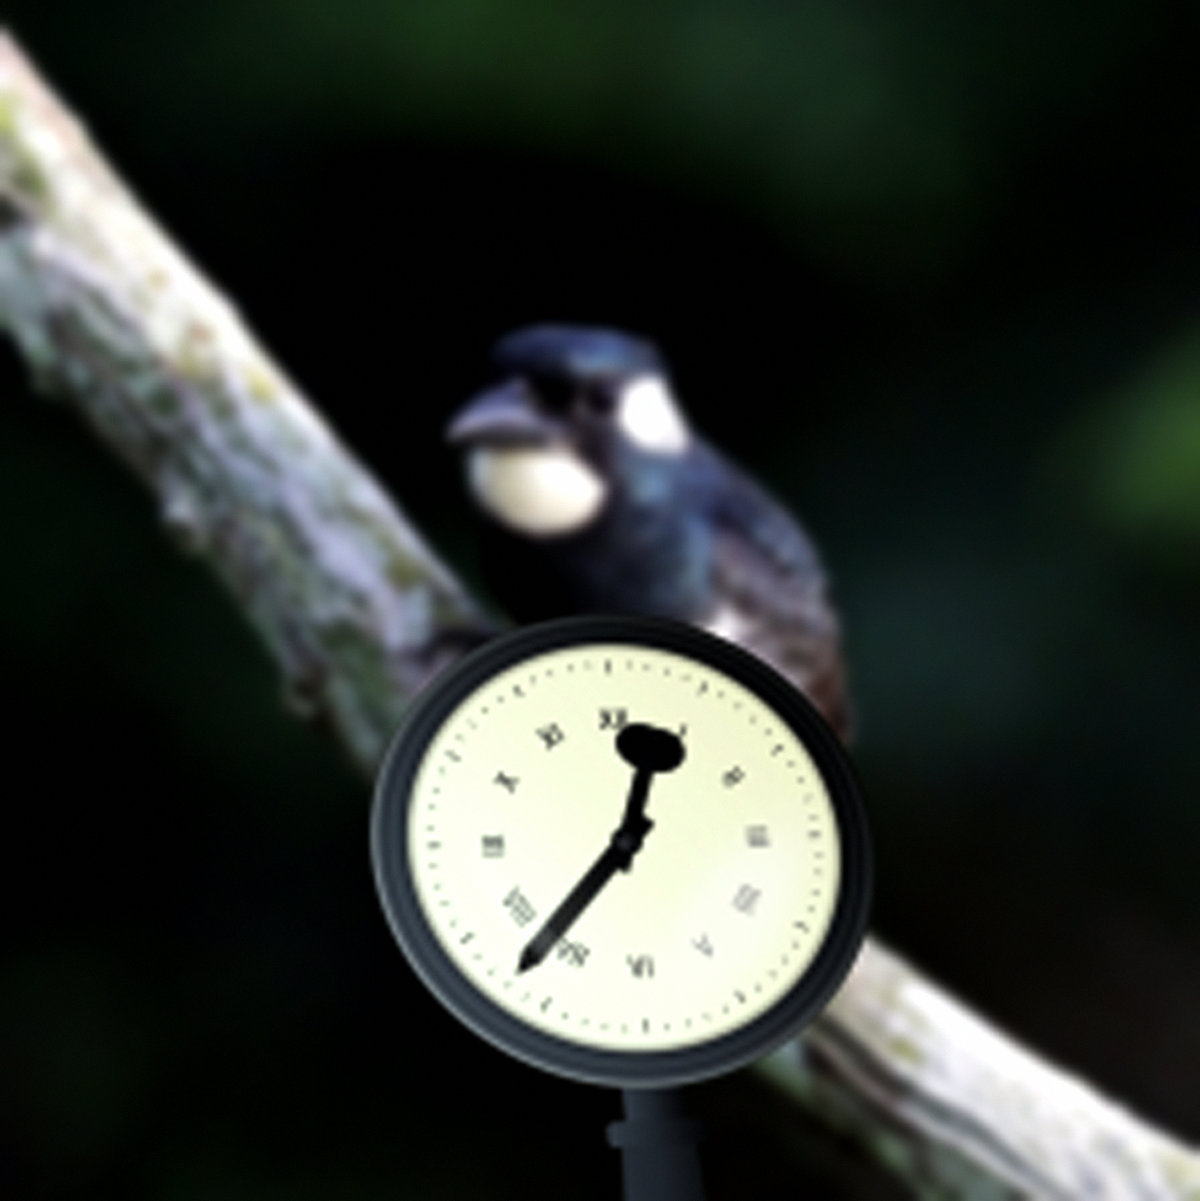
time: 12:37
